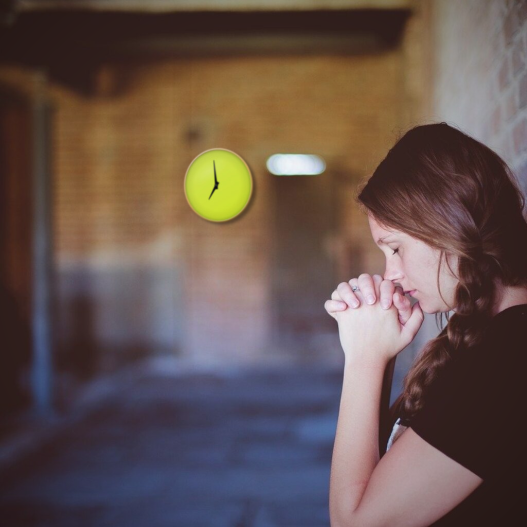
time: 6:59
